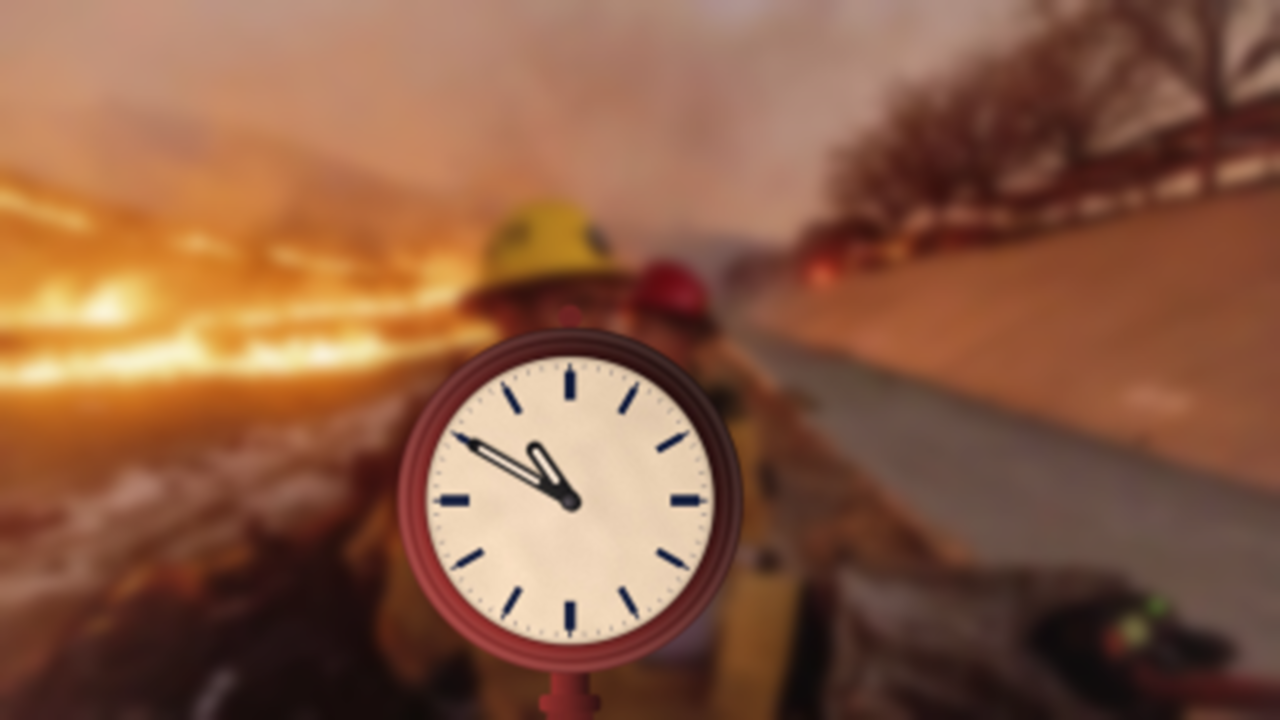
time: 10:50
